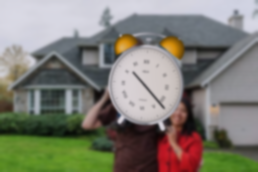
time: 10:22
